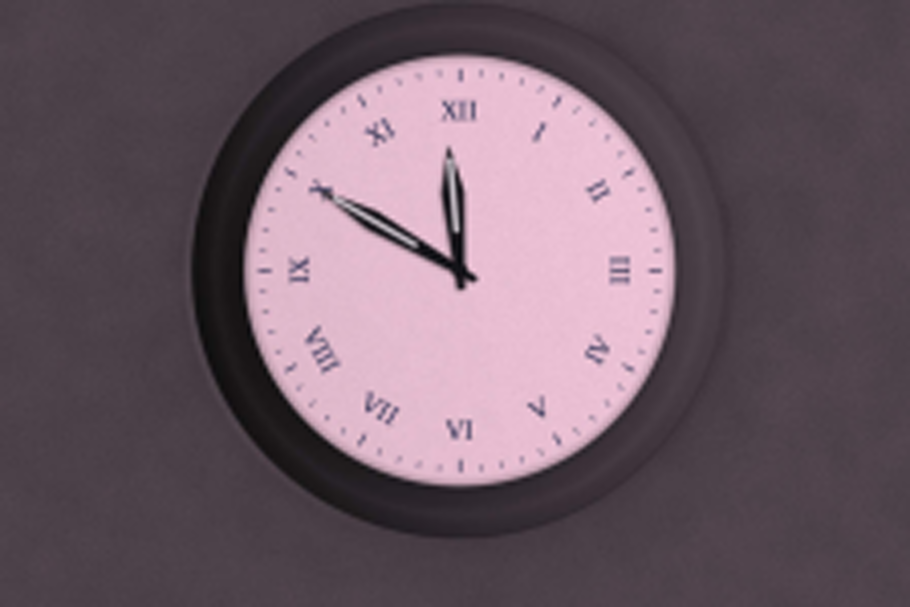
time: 11:50
